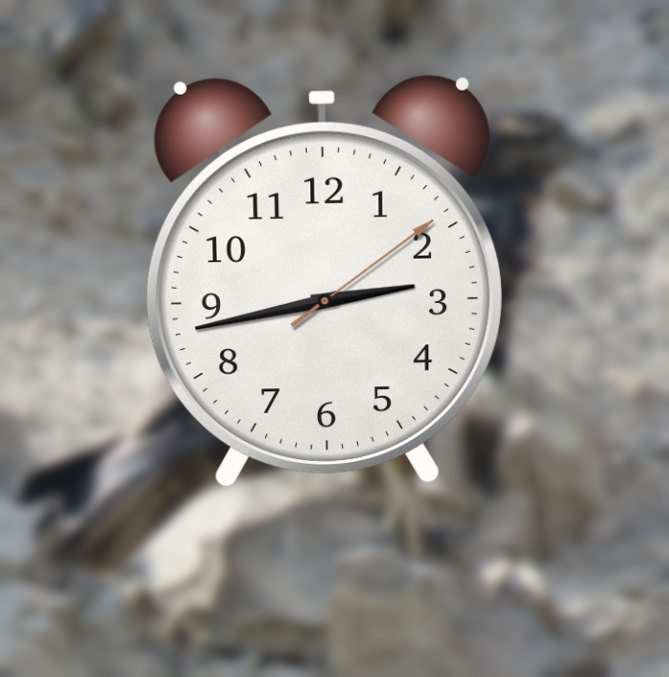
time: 2:43:09
